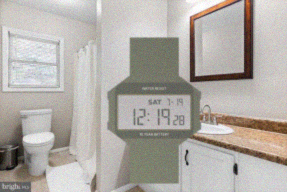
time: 12:19:28
